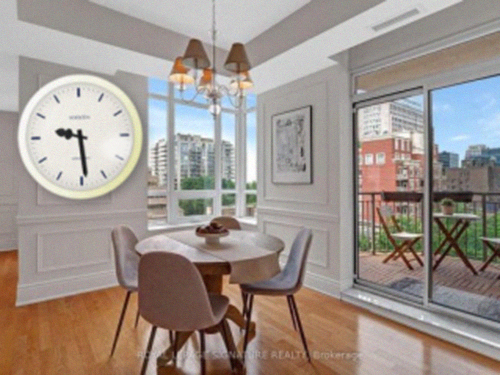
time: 9:29
